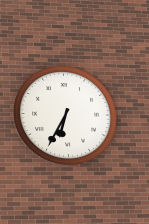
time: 6:35
